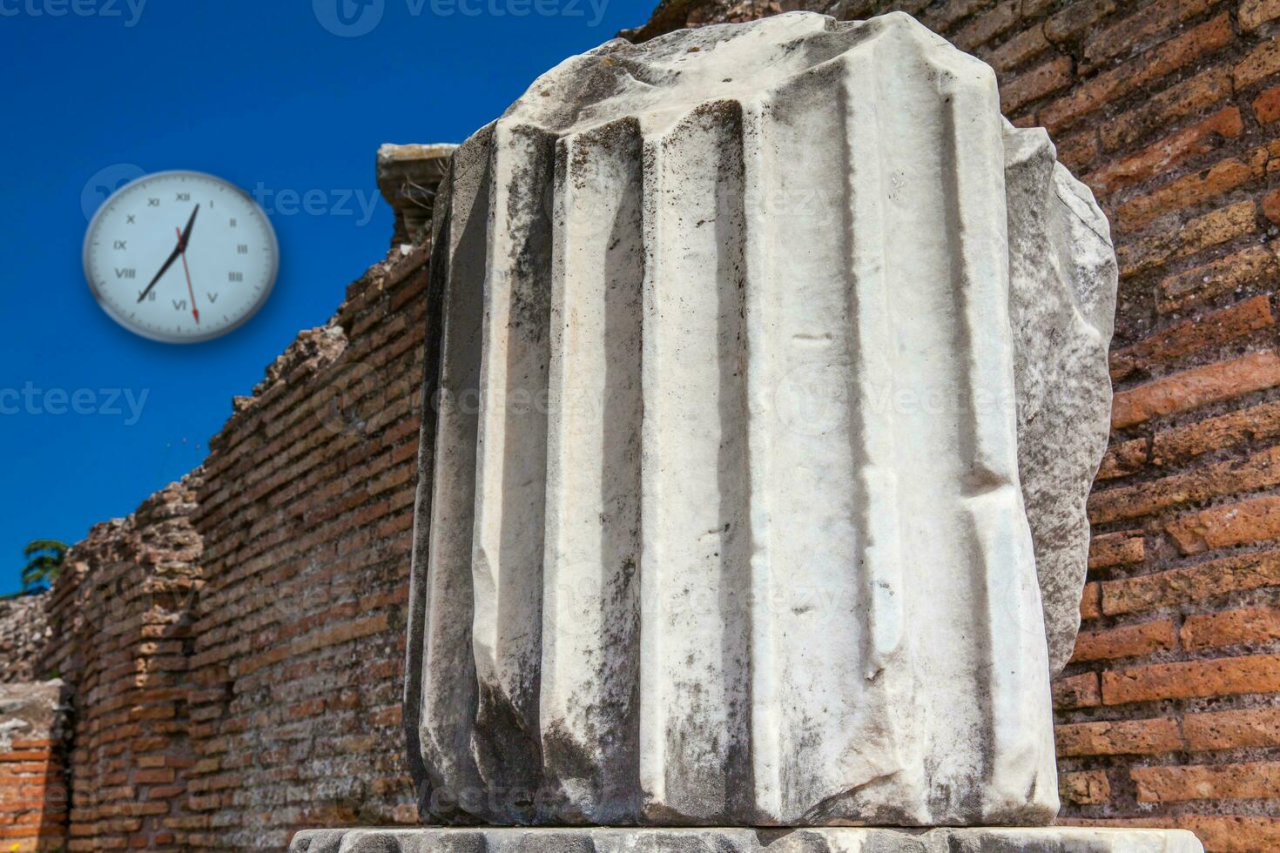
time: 12:35:28
